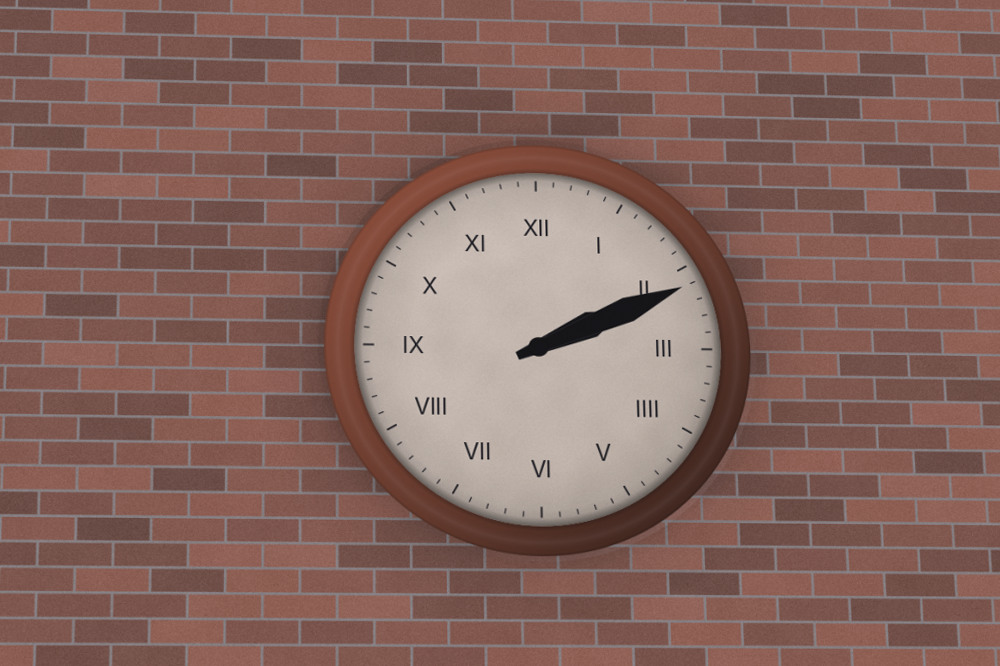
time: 2:11
